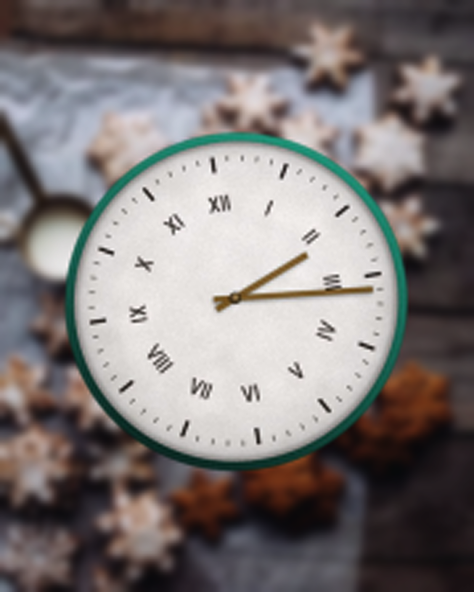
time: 2:16
